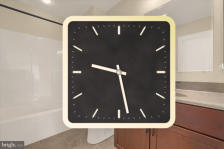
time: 9:28
